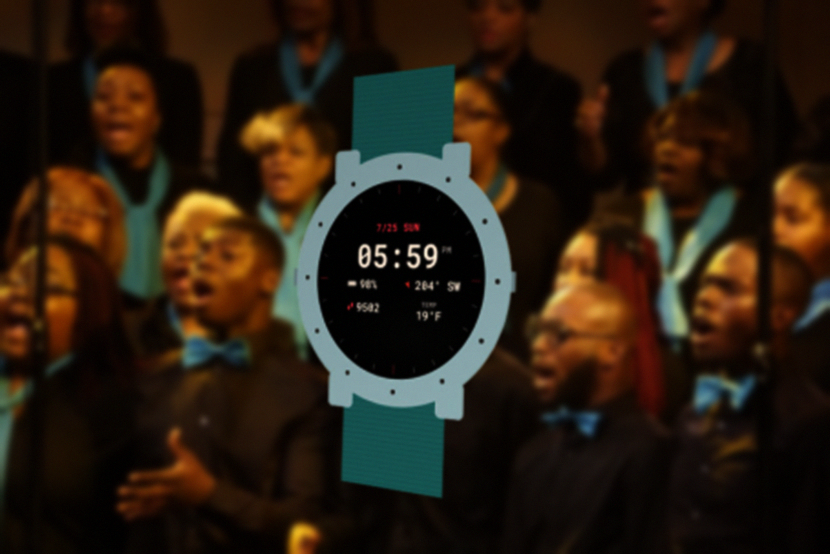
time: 5:59
